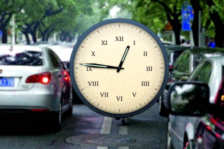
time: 12:46
